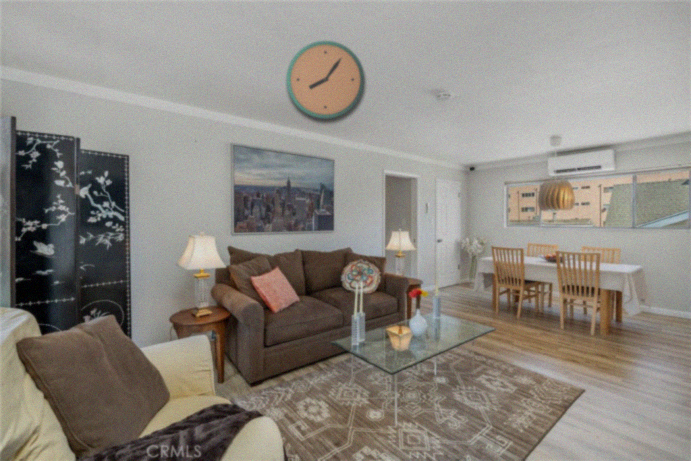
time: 8:06
